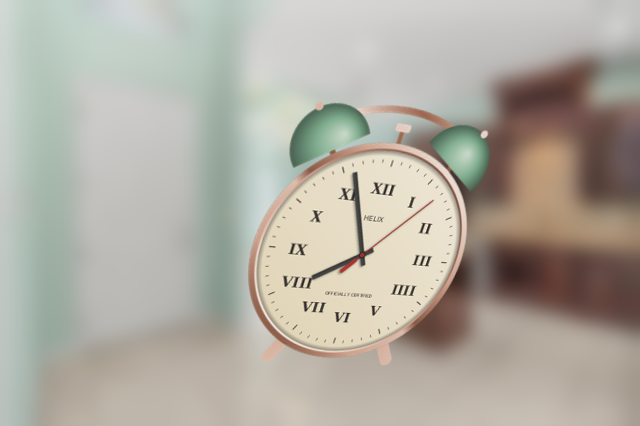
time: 7:56:07
